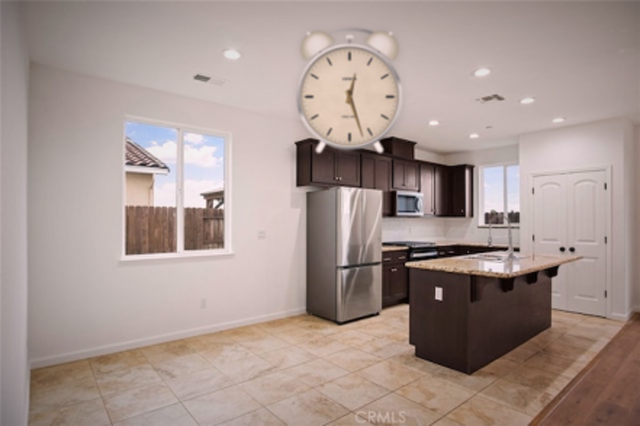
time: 12:27
